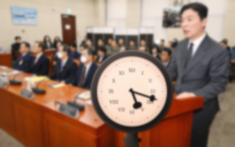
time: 5:18
